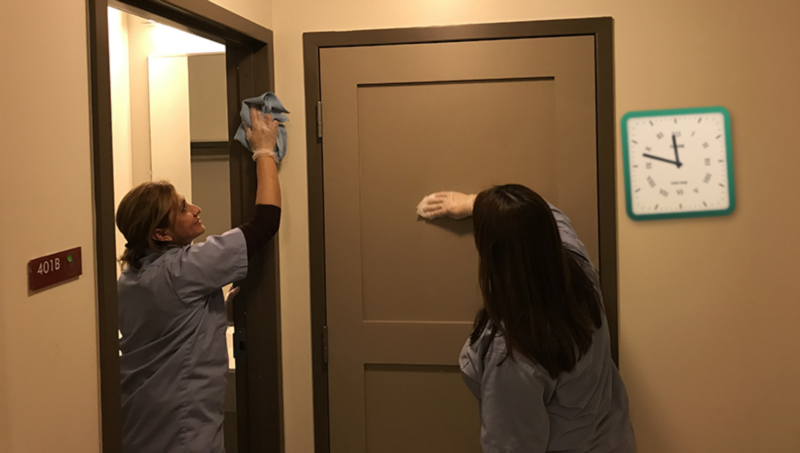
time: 11:48
